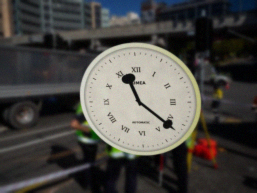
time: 11:22
